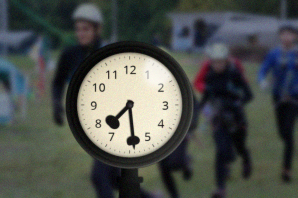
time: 7:29
